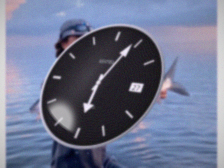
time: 6:04
